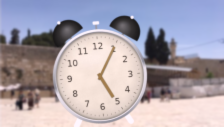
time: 5:05
